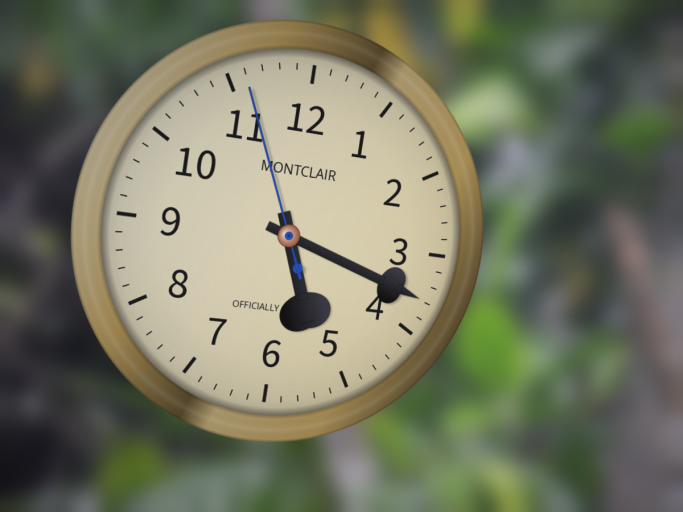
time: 5:17:56
